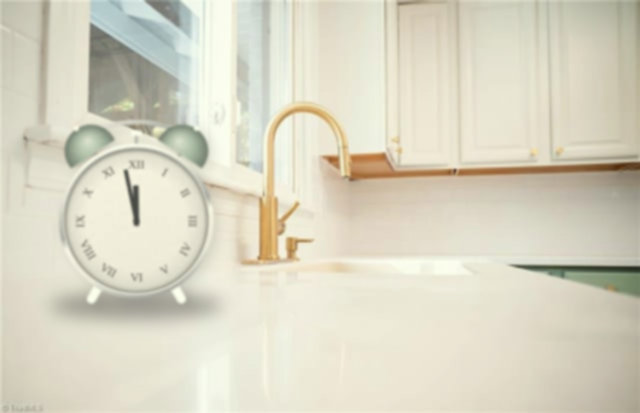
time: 11:58
